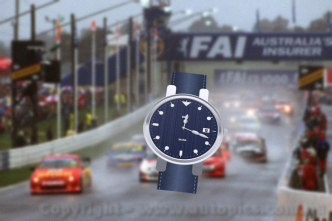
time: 12:18
